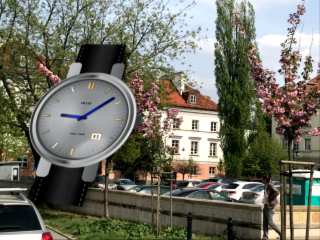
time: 9:08
